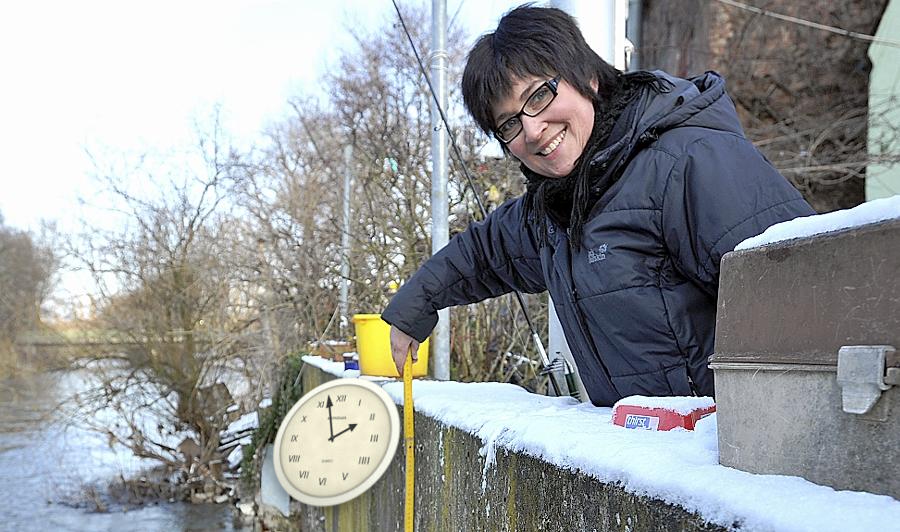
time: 1:57
